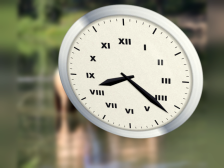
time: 8:22
